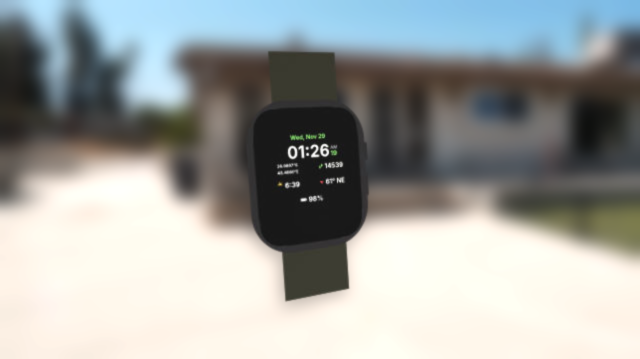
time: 1:26
